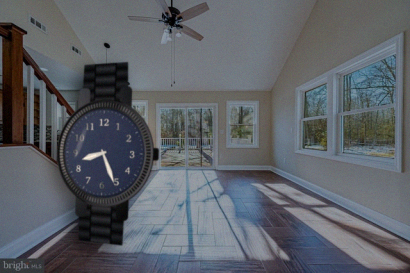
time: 8:26
